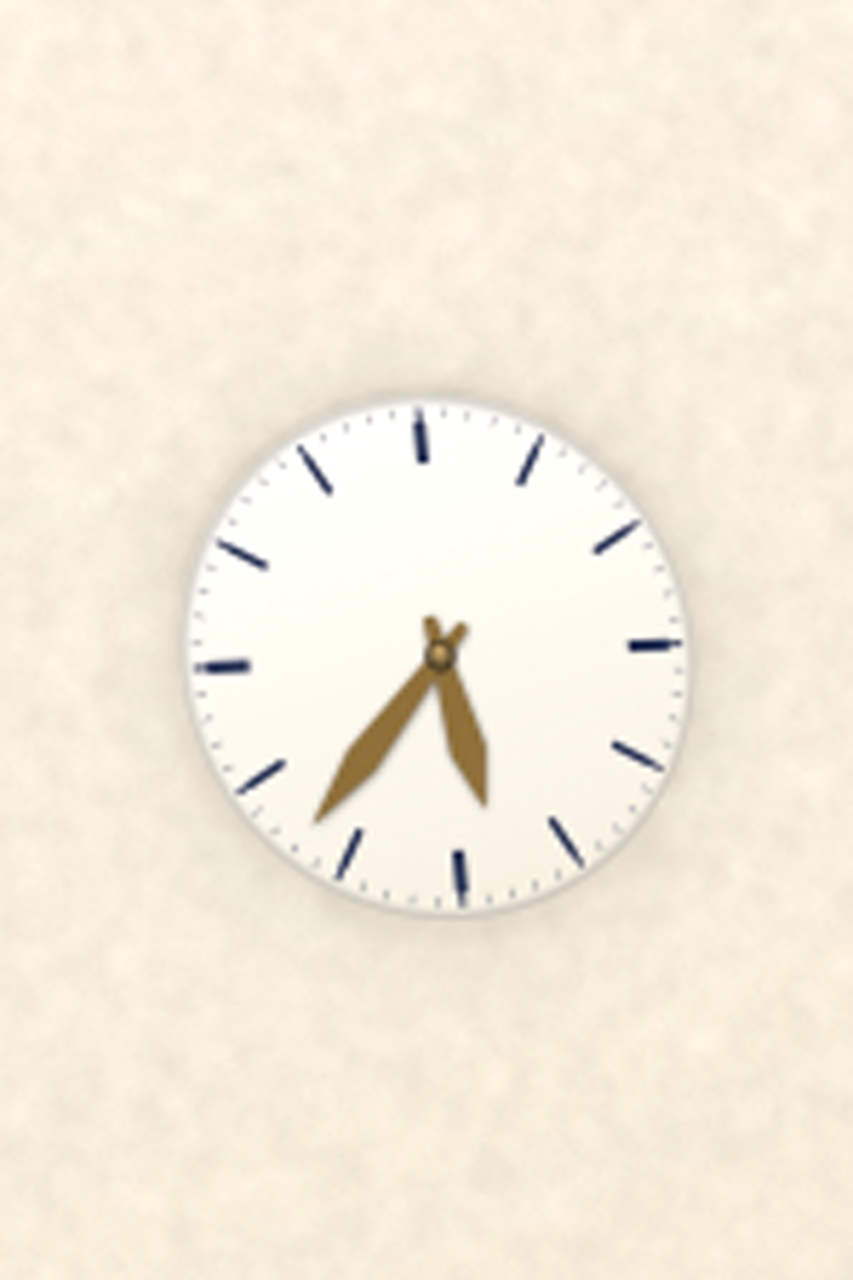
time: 5:37
